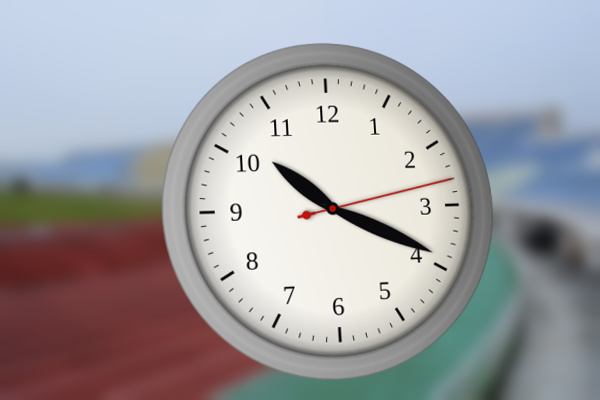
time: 10:19:13
